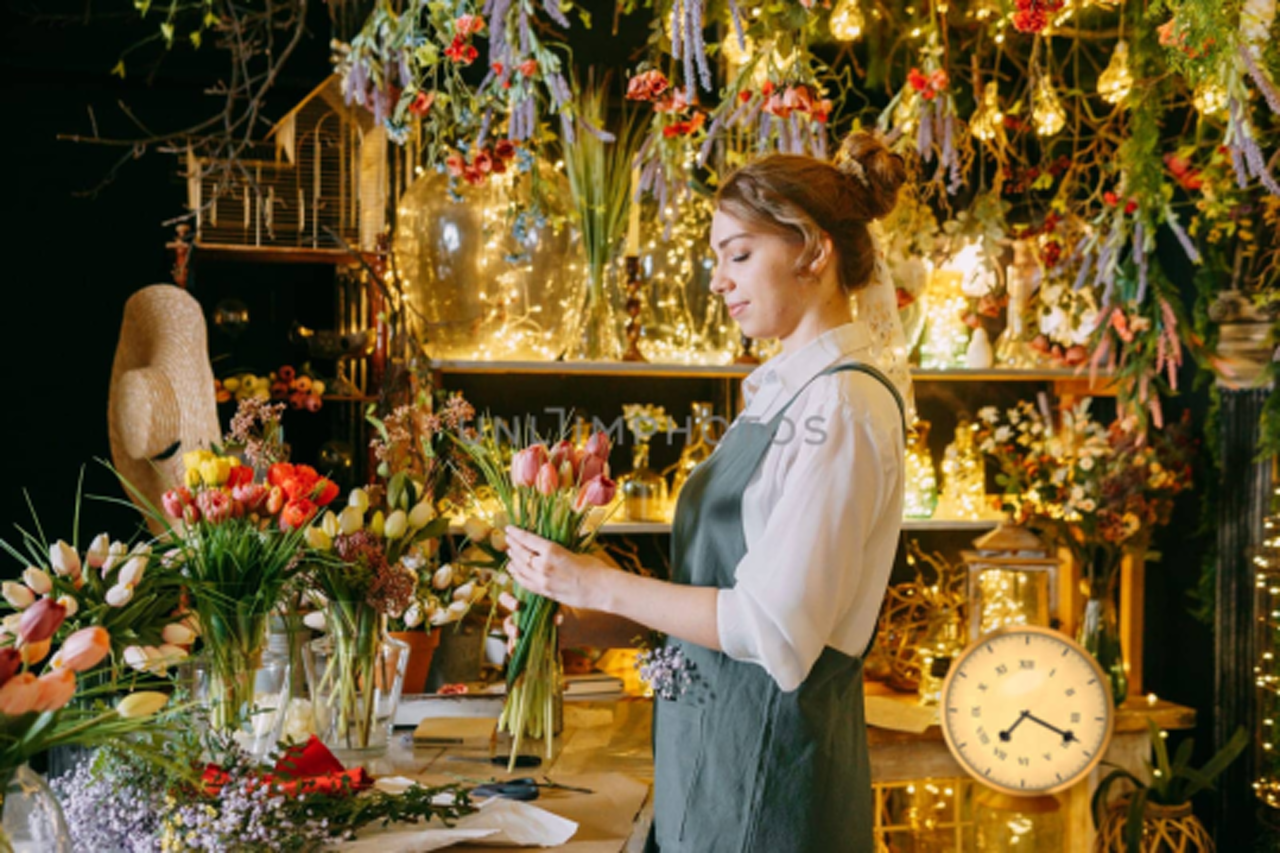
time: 7:19
